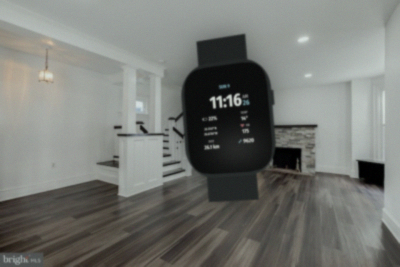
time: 11:16
